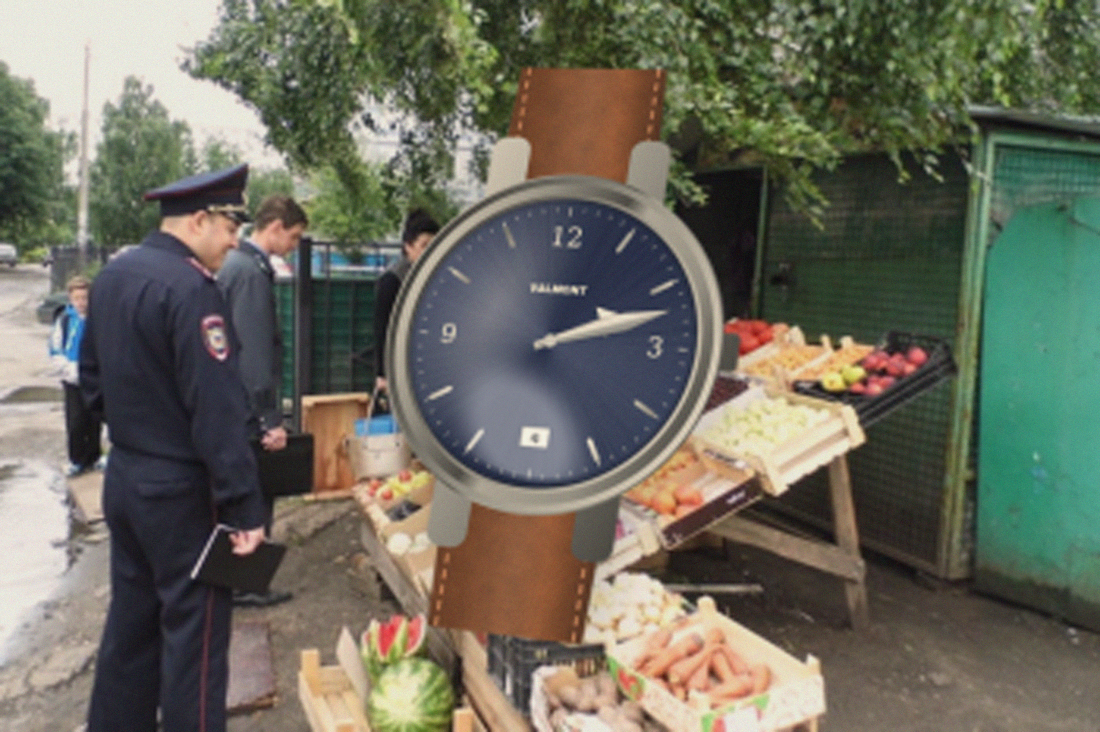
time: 2:12
